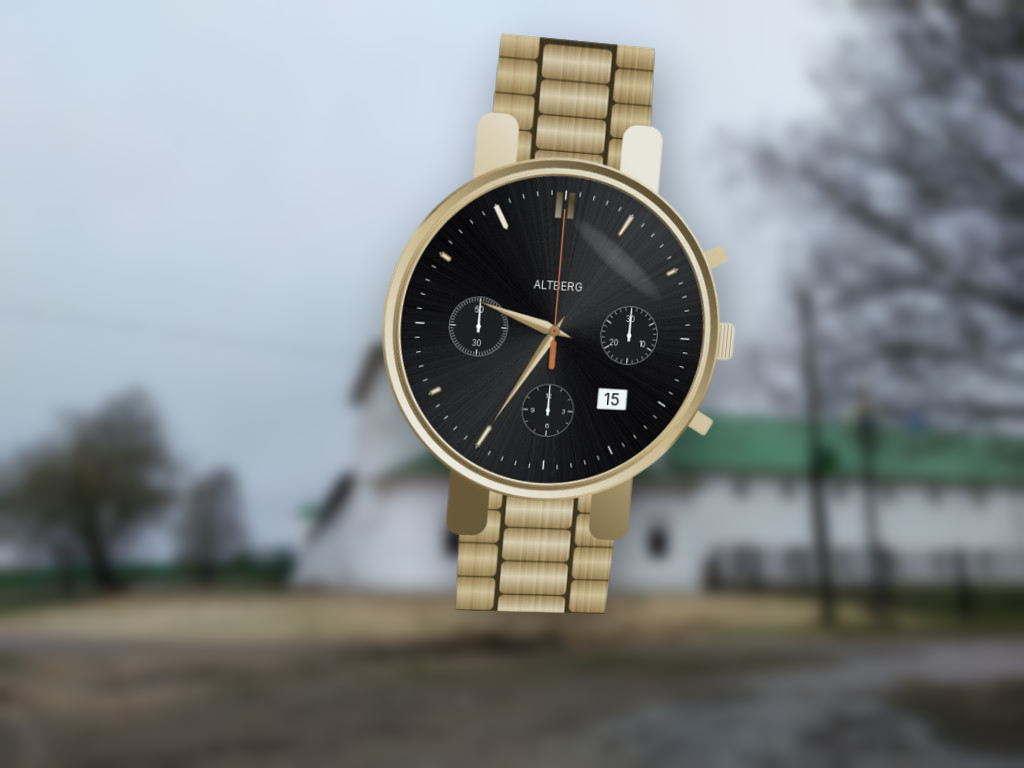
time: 9:35
